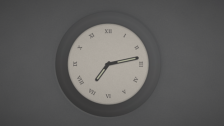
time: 7:13
